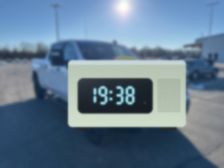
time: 19:38
